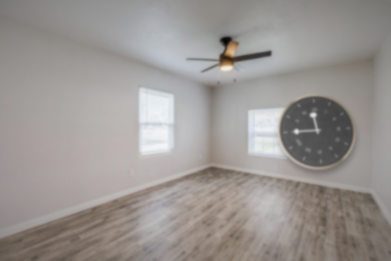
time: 11:45
